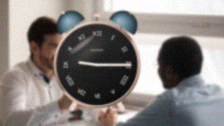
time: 9:15
